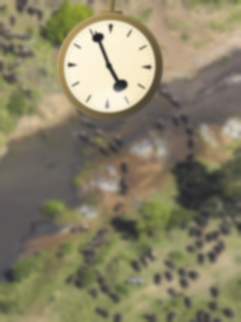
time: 4:56
